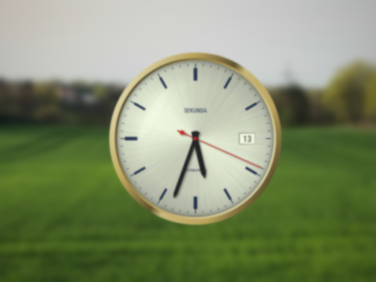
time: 5:33:19
